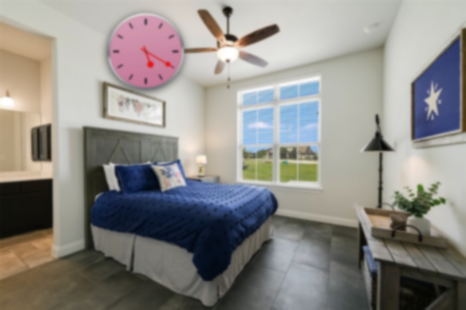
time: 5:20
